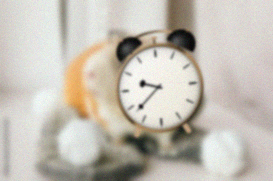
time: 9:38
